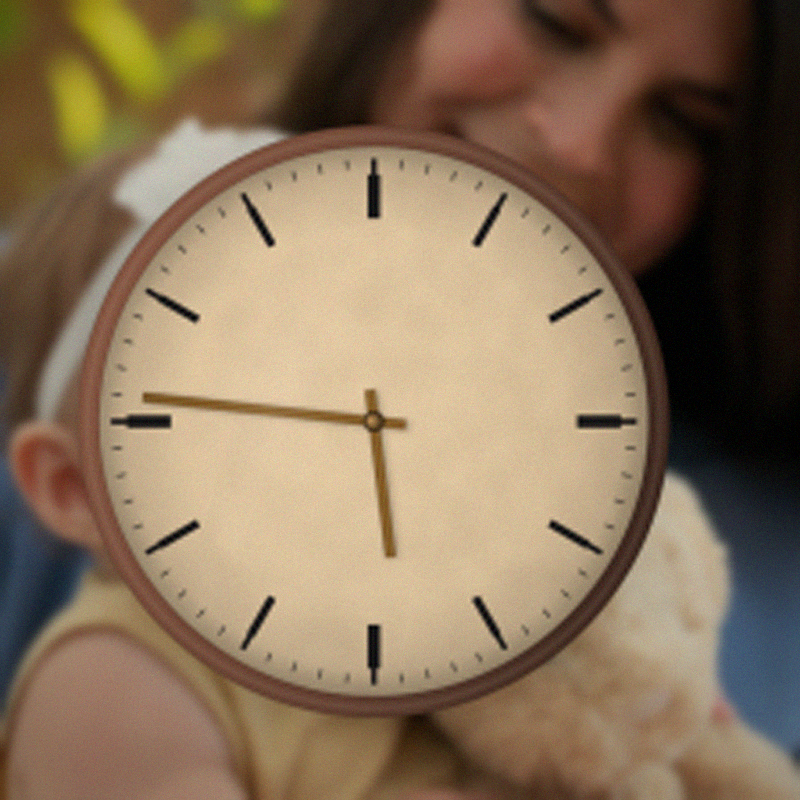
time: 5:46
